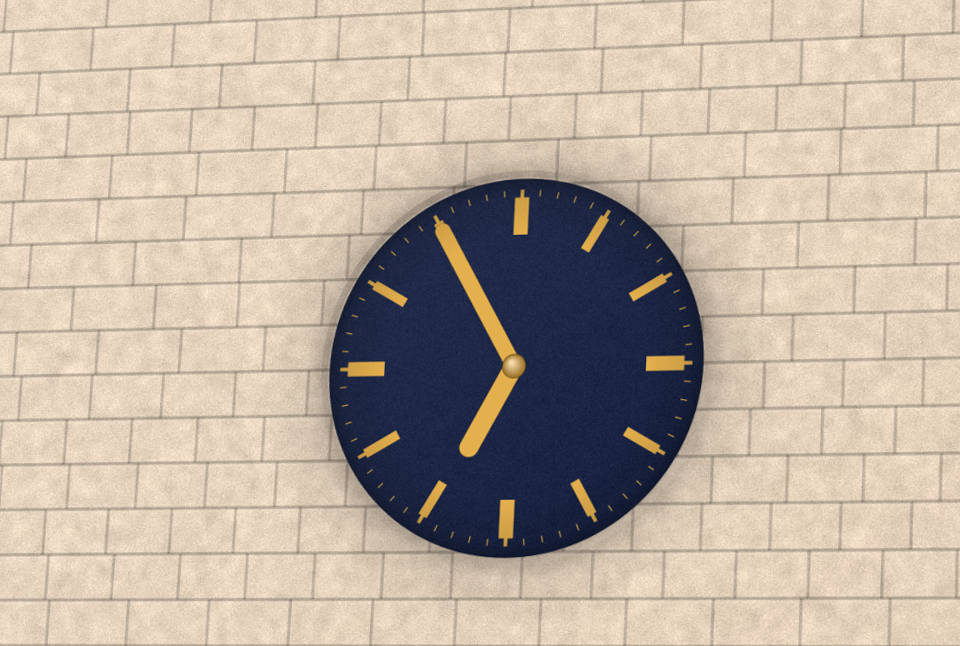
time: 6:55
